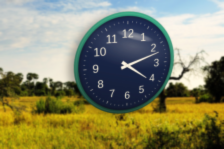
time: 4:12
